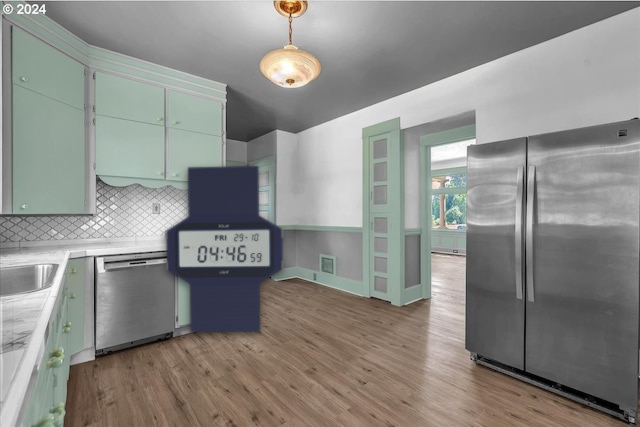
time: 4:46
